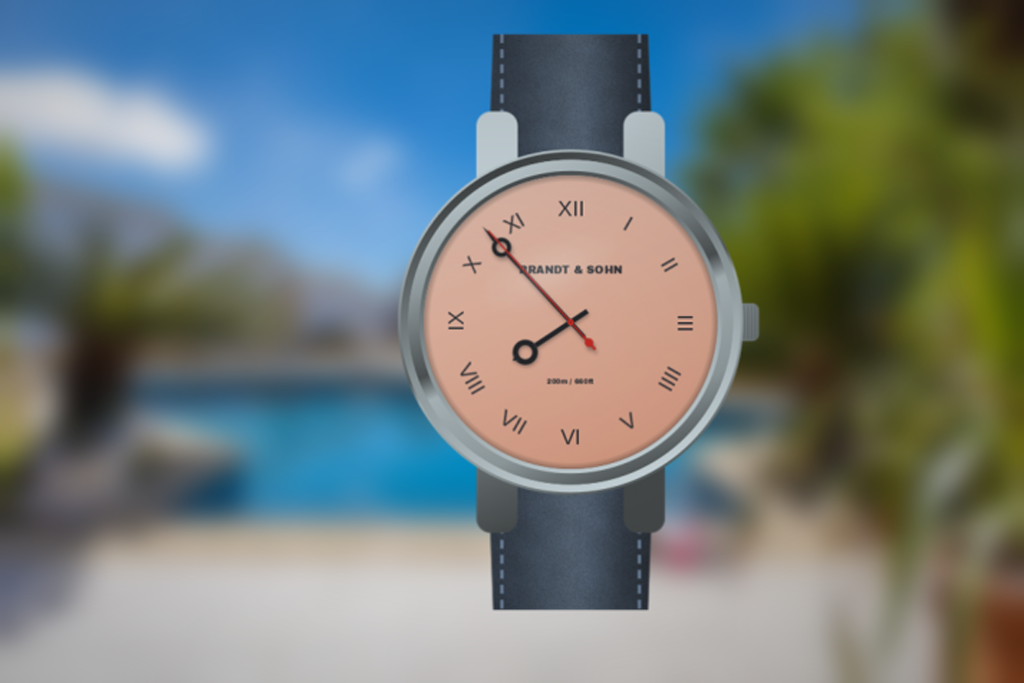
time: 7:52:53
